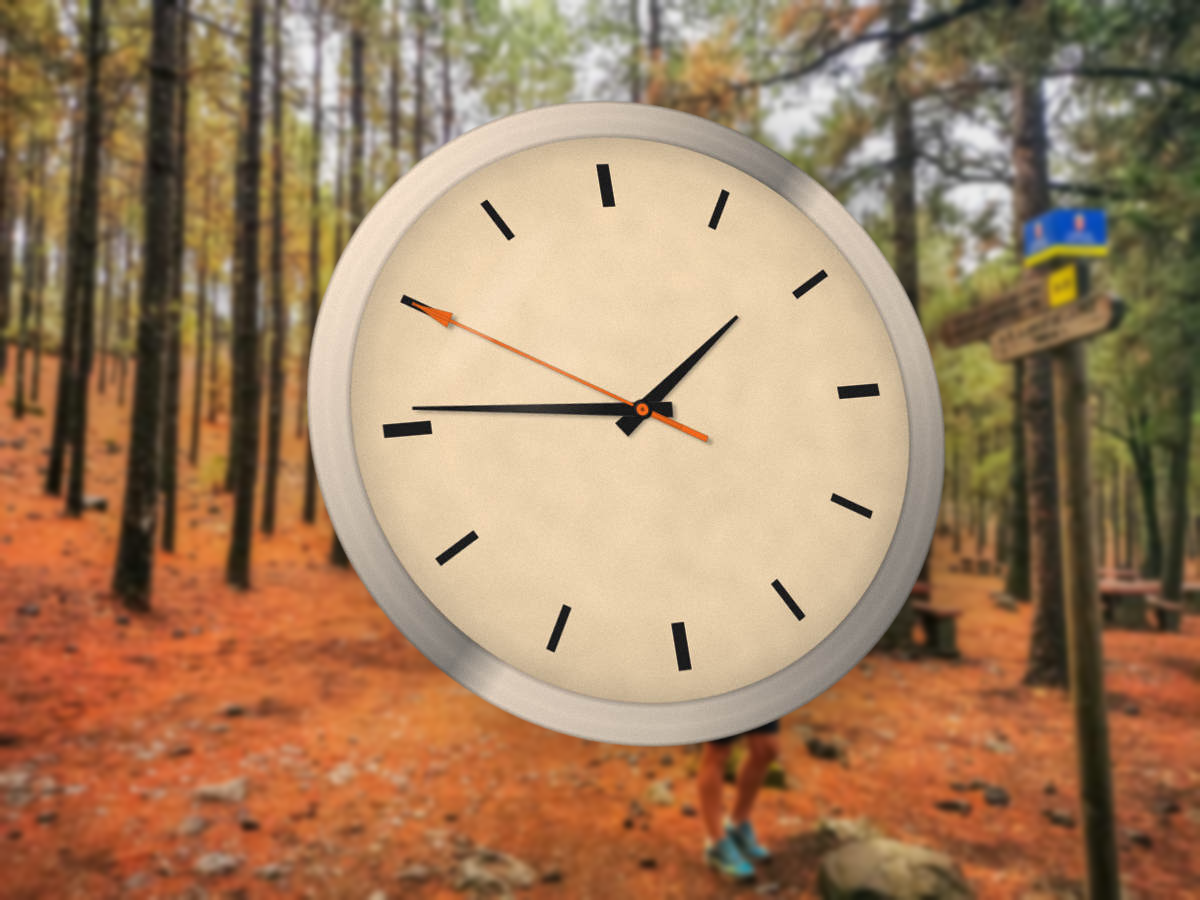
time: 1:45:50
